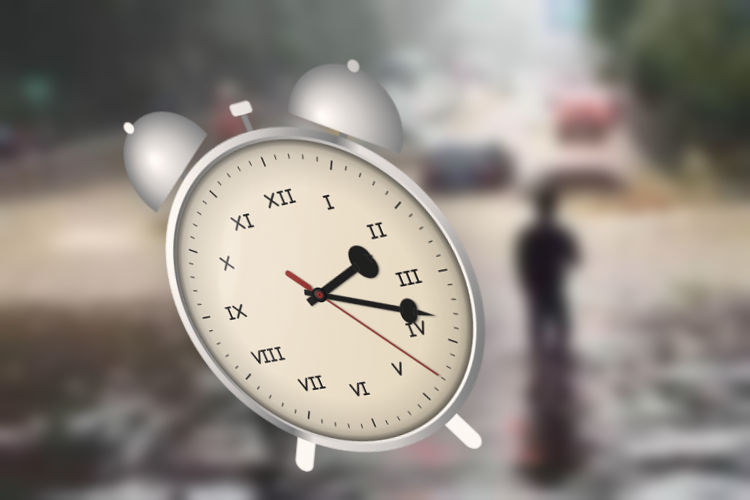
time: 2:18:23
